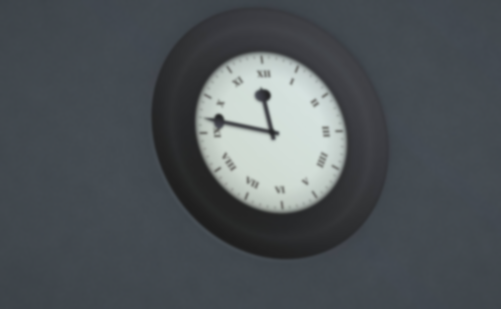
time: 11:47
